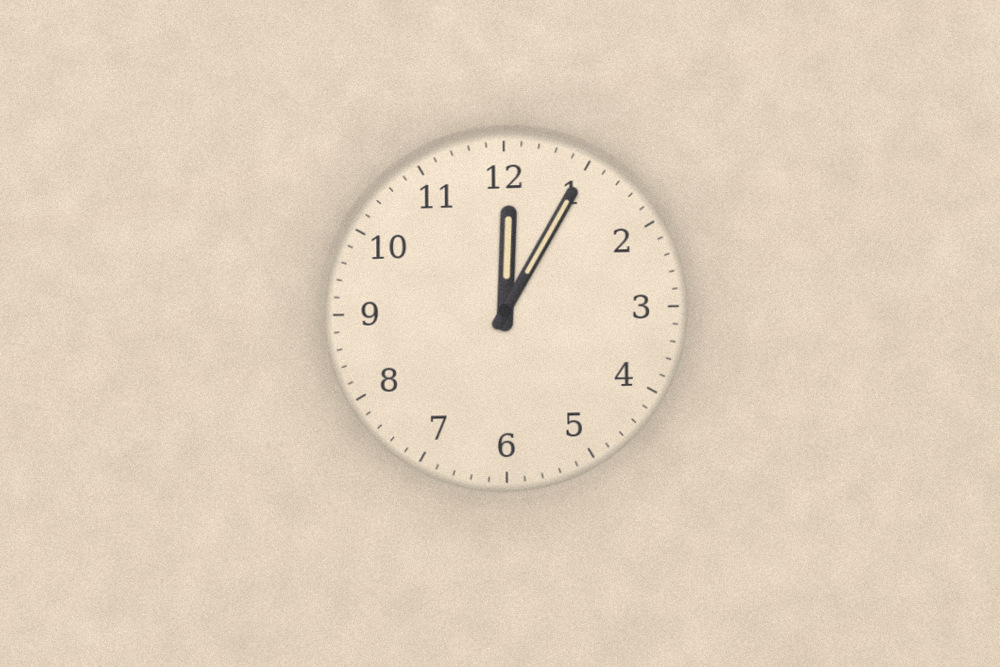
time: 12:05
